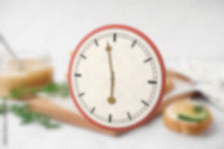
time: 5:58
